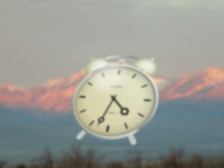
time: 4:33
